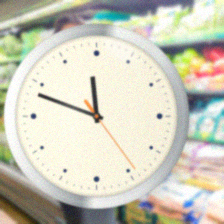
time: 11:48:24
